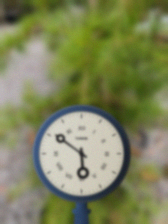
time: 5:51
